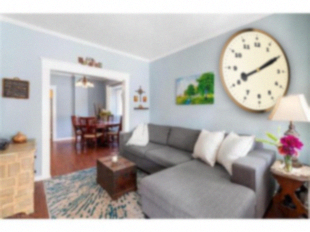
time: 8:10
